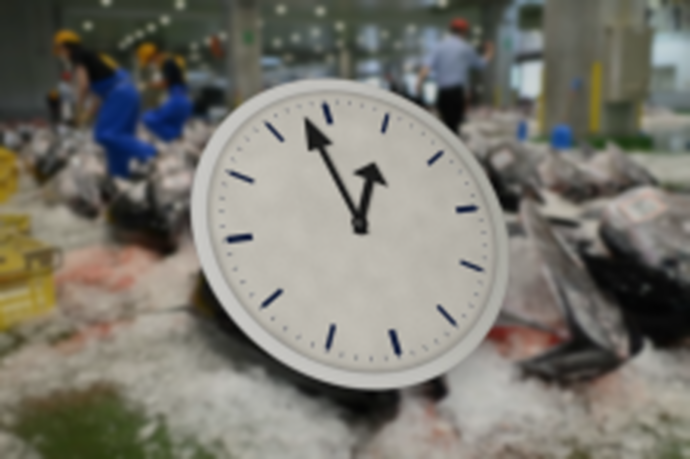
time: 12:58
